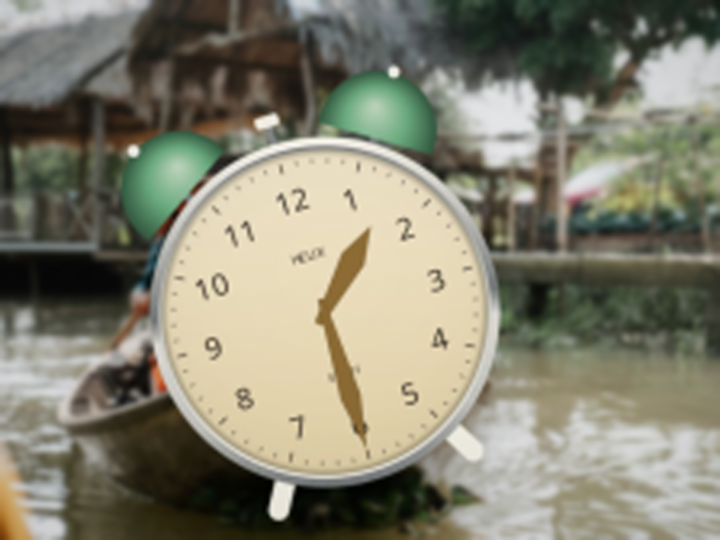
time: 1:30
